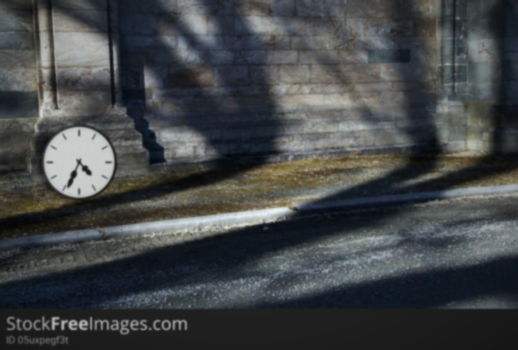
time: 4:34
